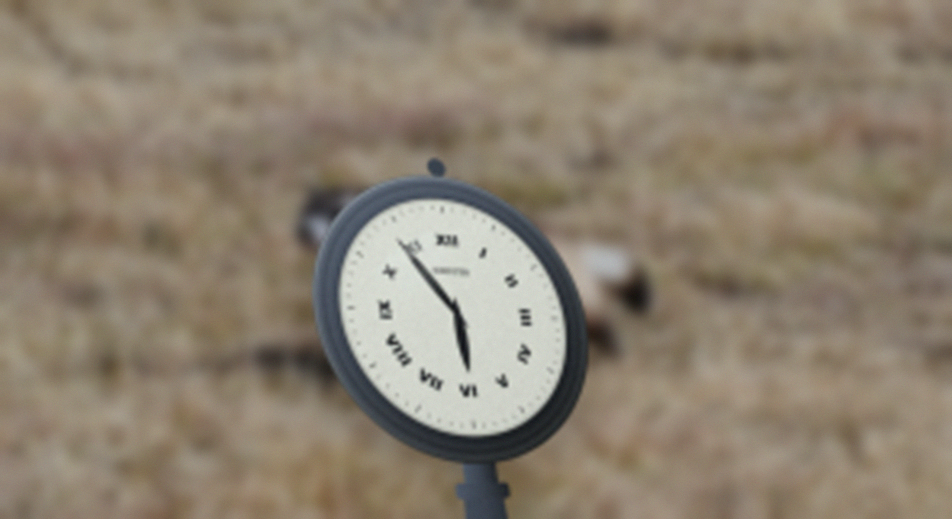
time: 5:54
